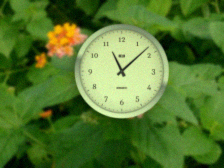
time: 11:08
